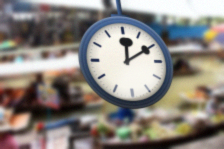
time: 12:10
